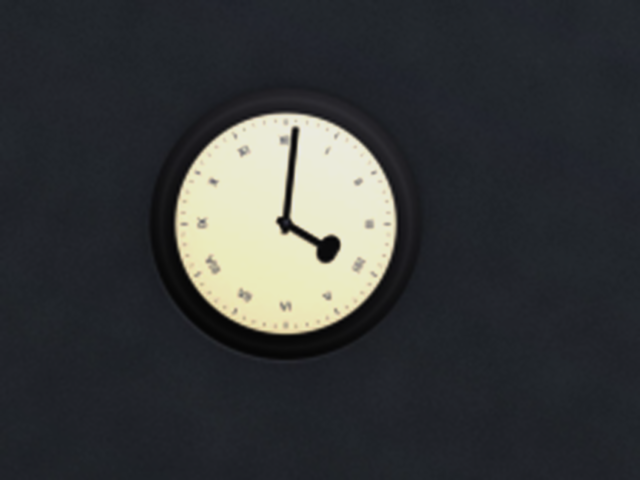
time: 4:01
